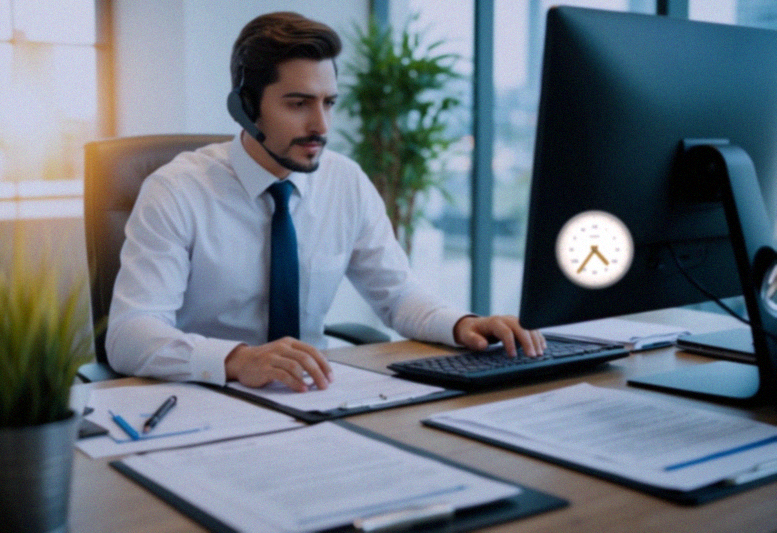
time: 4:36
